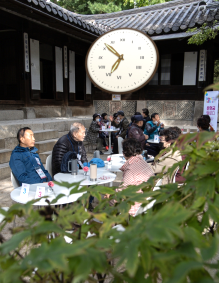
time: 6:52
